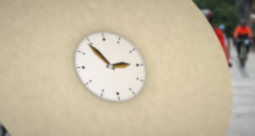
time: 2:54
